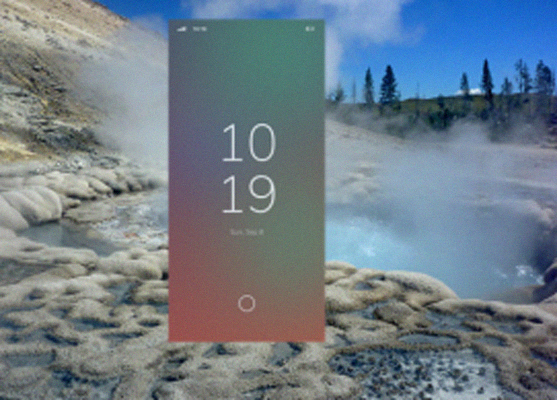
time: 10:19
